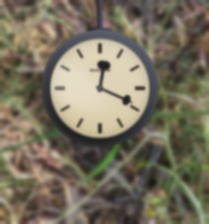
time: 12:19
